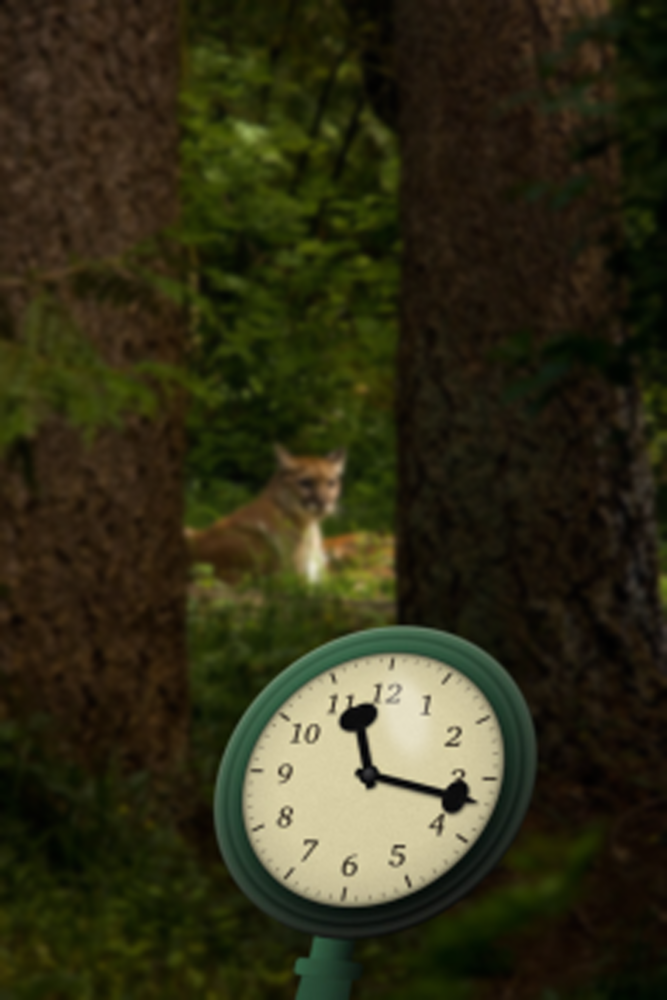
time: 11:17
